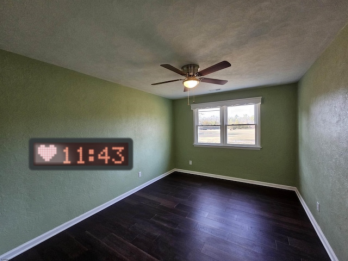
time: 11:43
